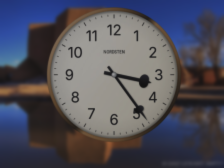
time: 3:24
